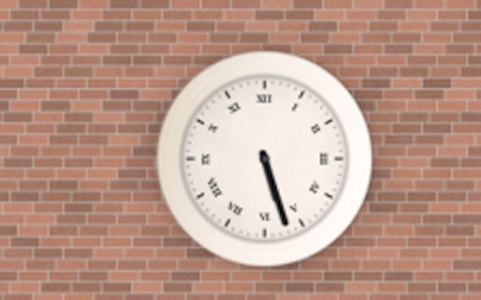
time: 5:27
